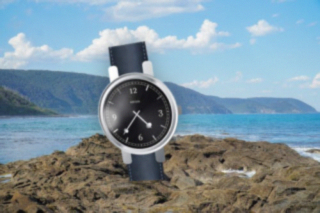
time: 4:37
